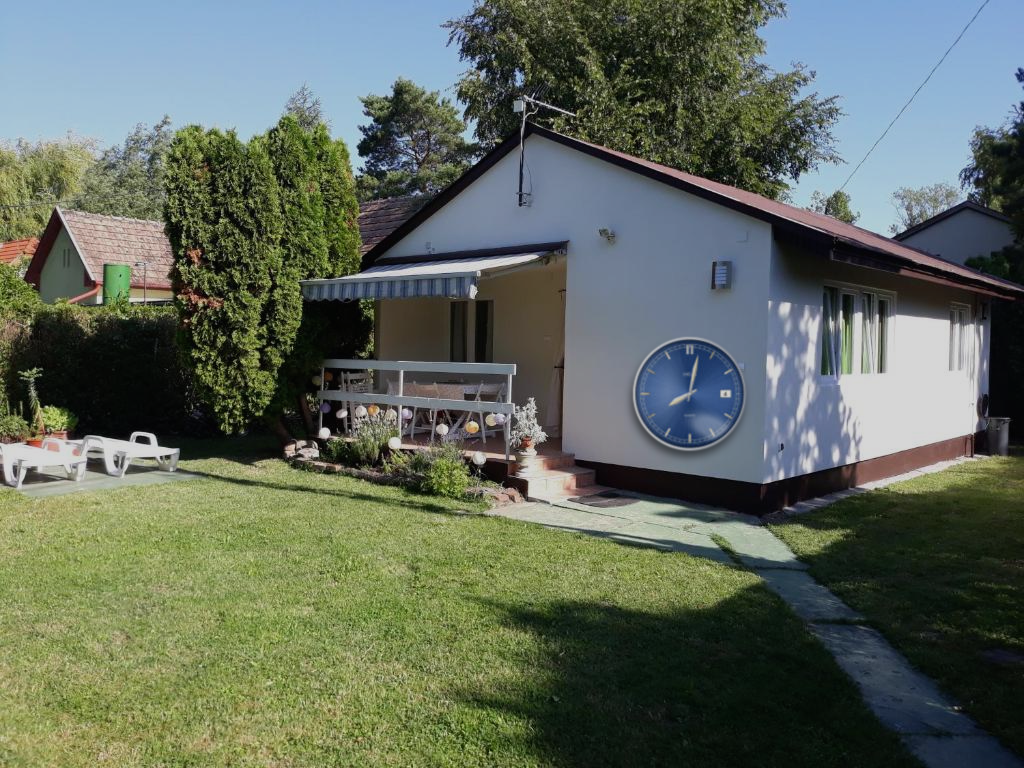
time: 8:02
